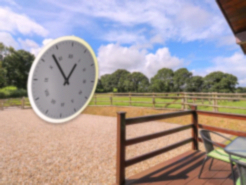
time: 12:53
